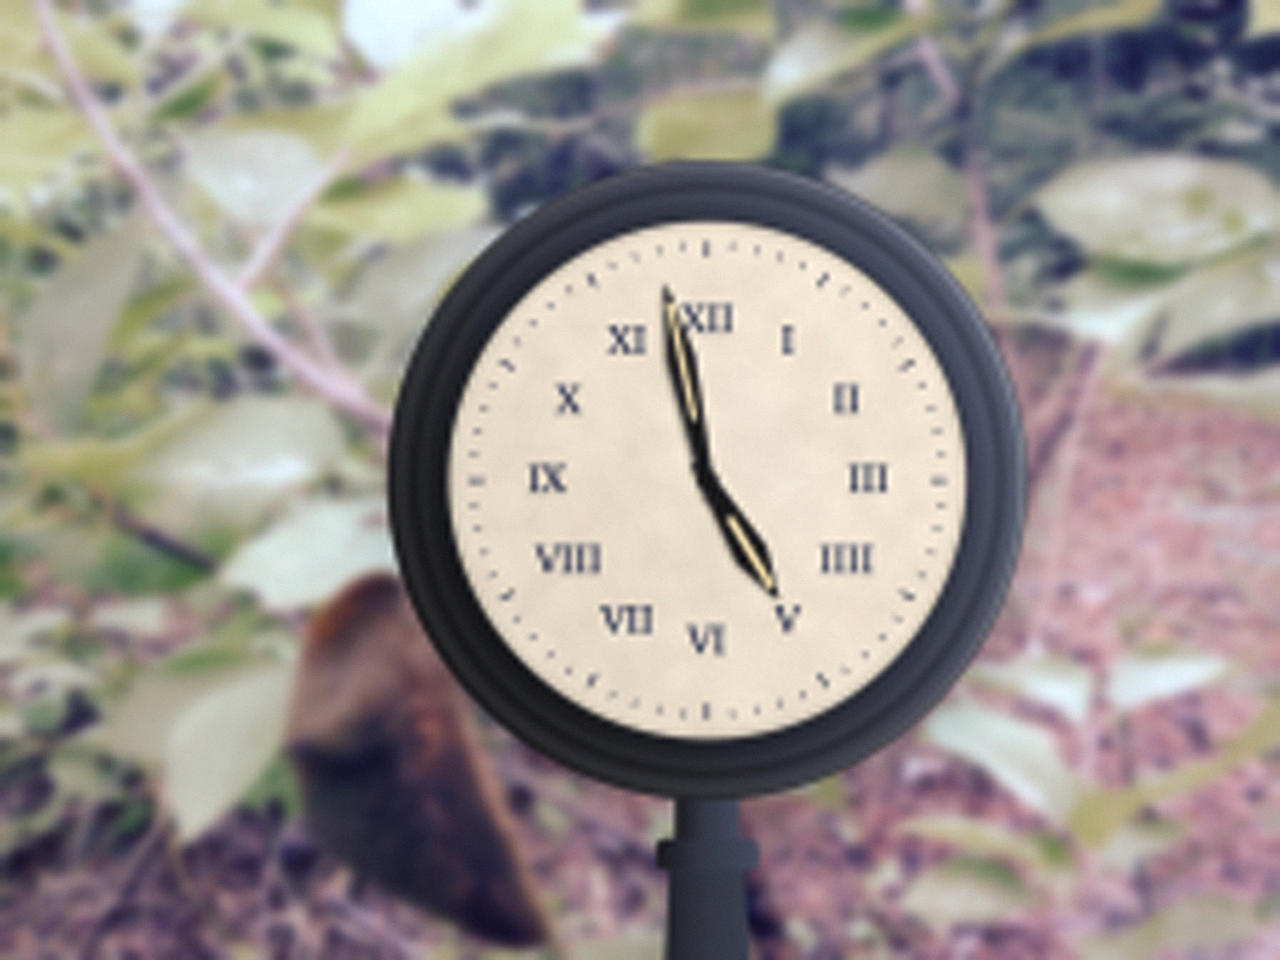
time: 4:58
